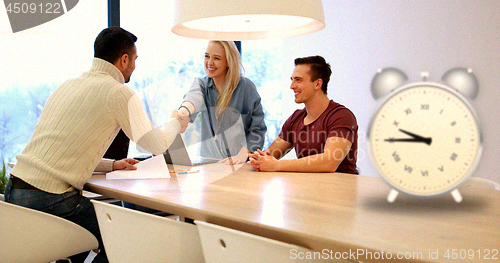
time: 9:45
